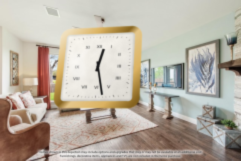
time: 12:28
